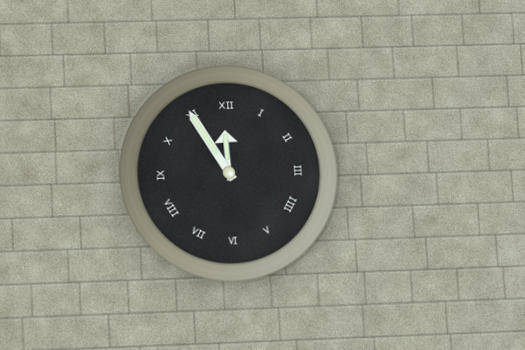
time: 11:55
